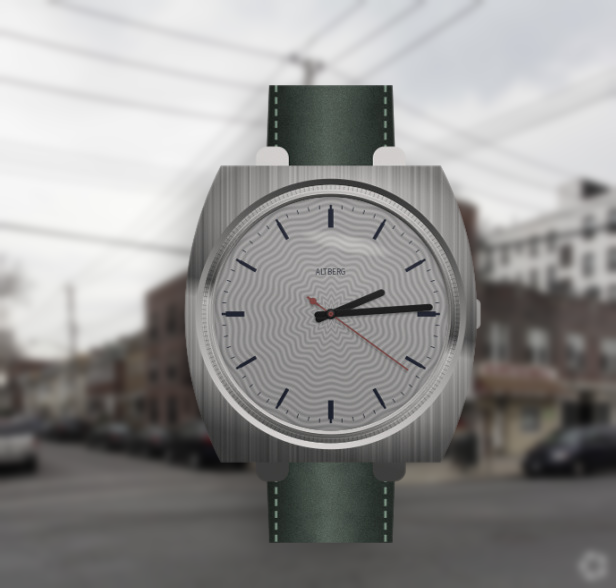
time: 2:14:21
